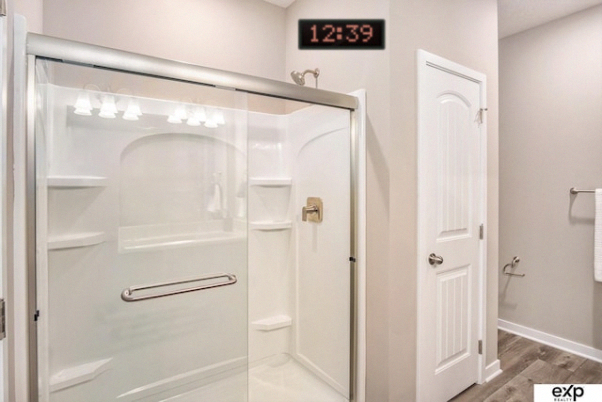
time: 12:39
